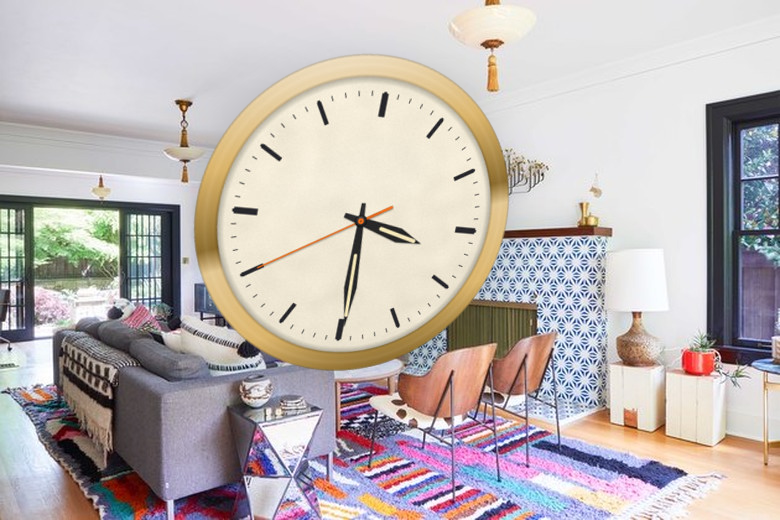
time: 3:29:40
